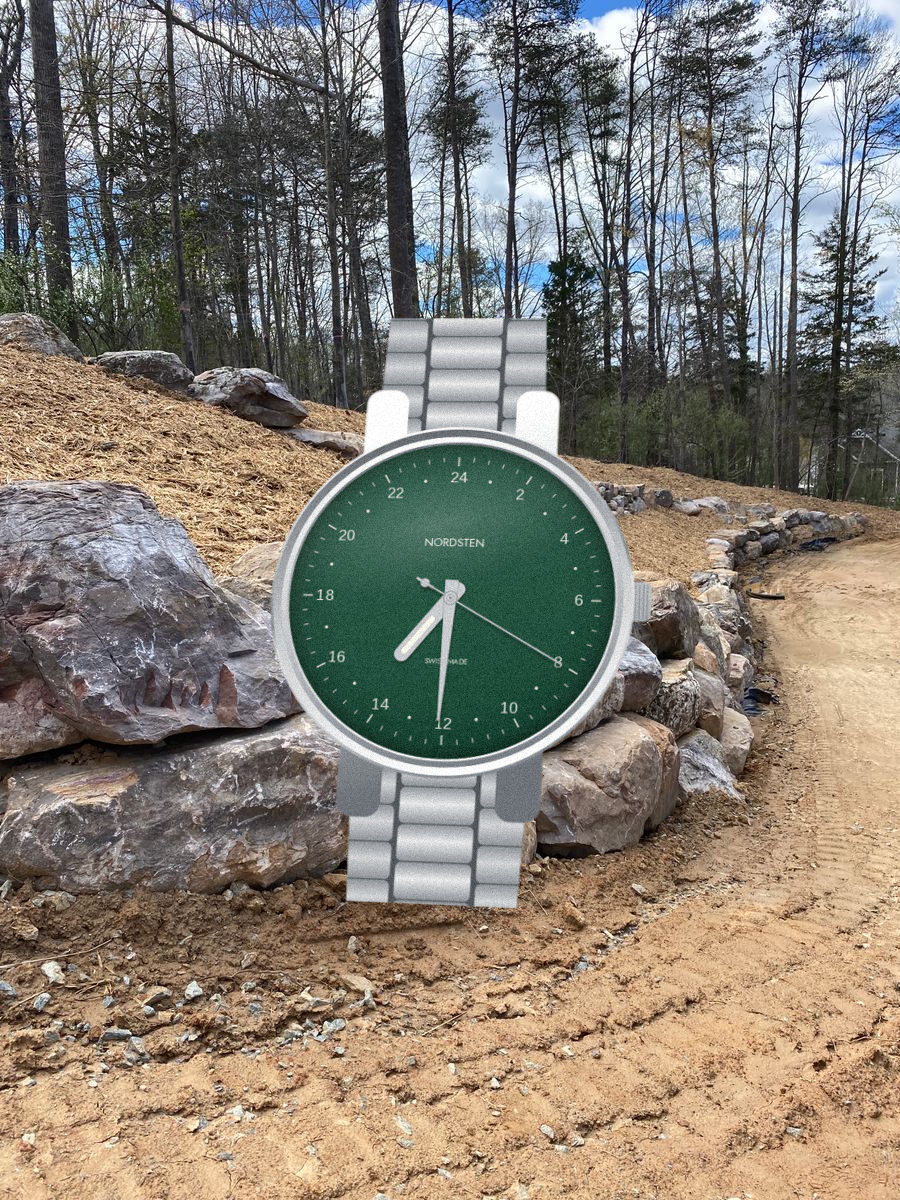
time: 14:30:20
